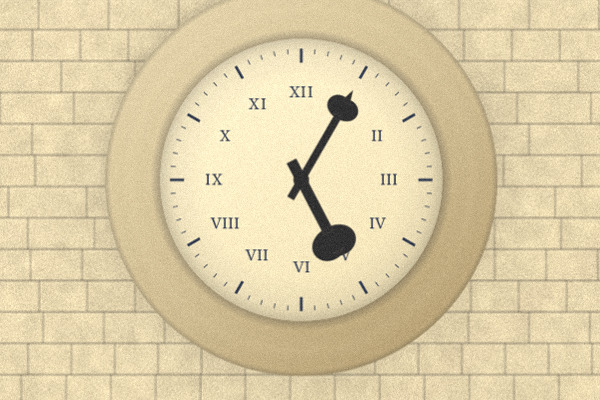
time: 5:05
